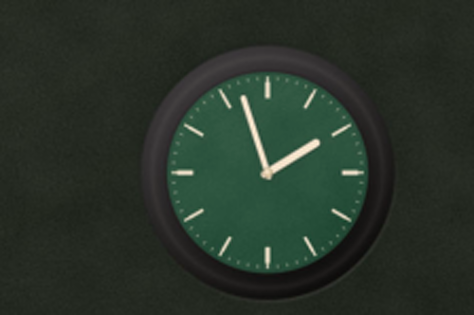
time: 1:57
